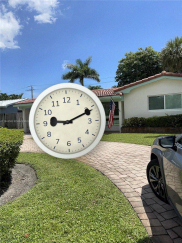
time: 9:11
